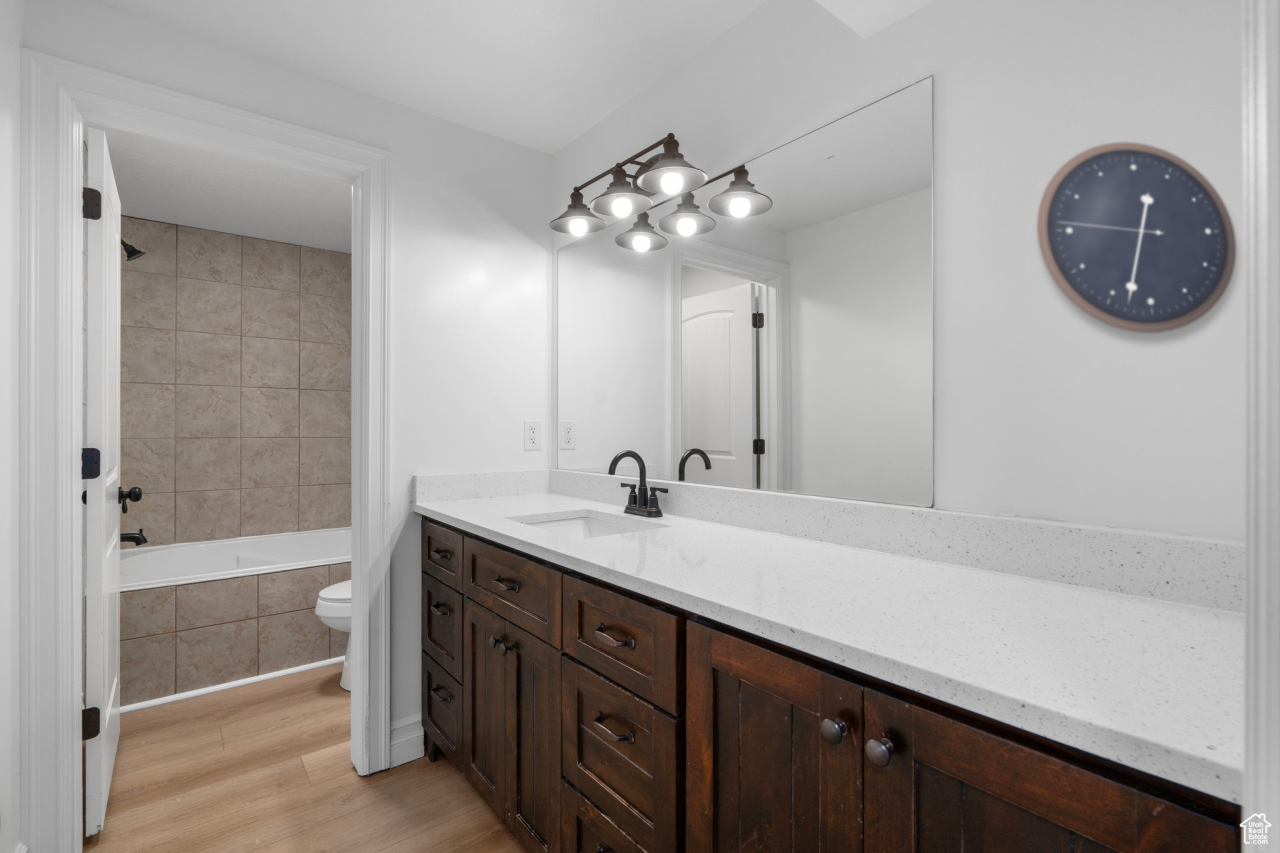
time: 12:32:46
